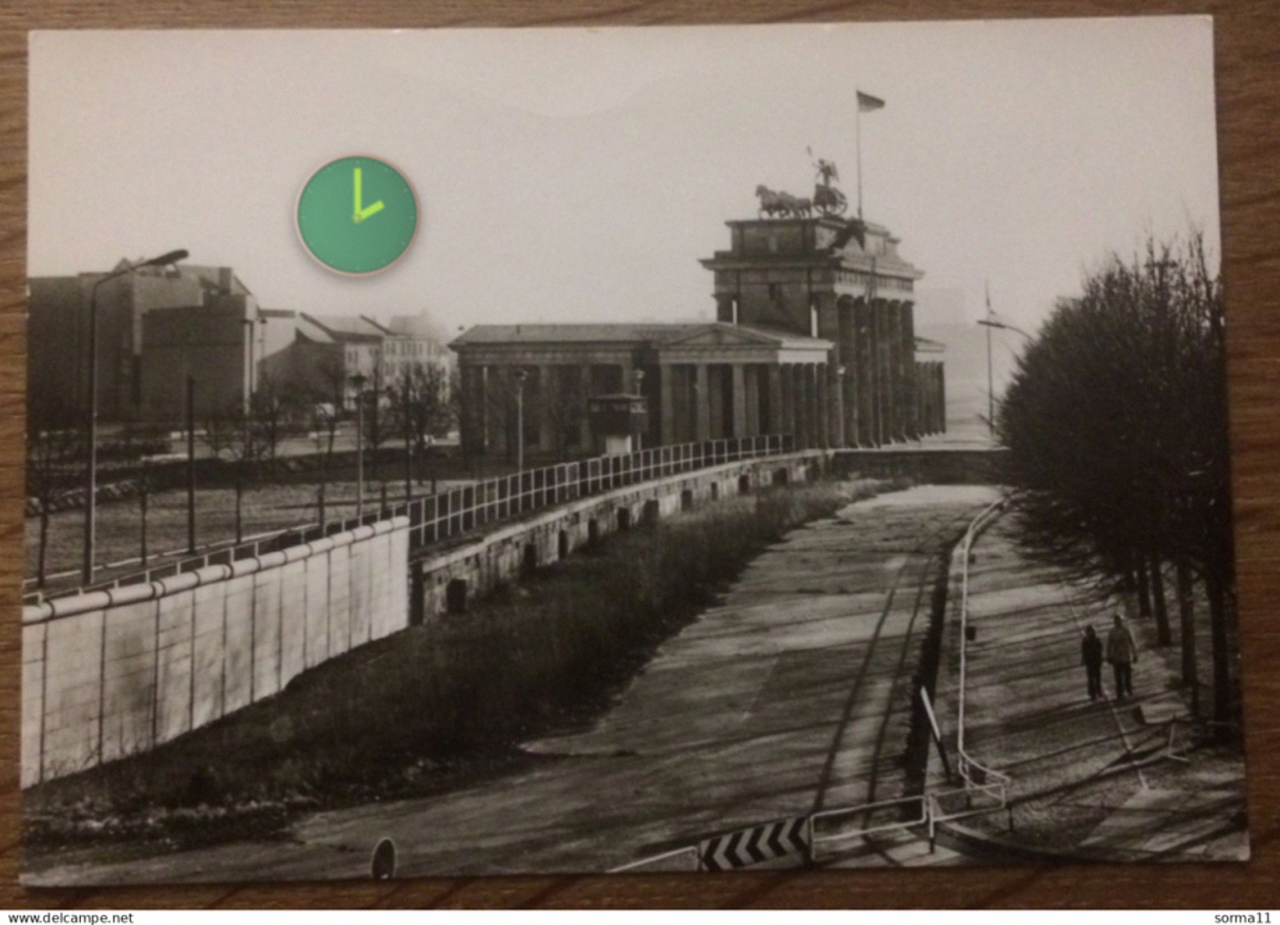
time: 2:00
